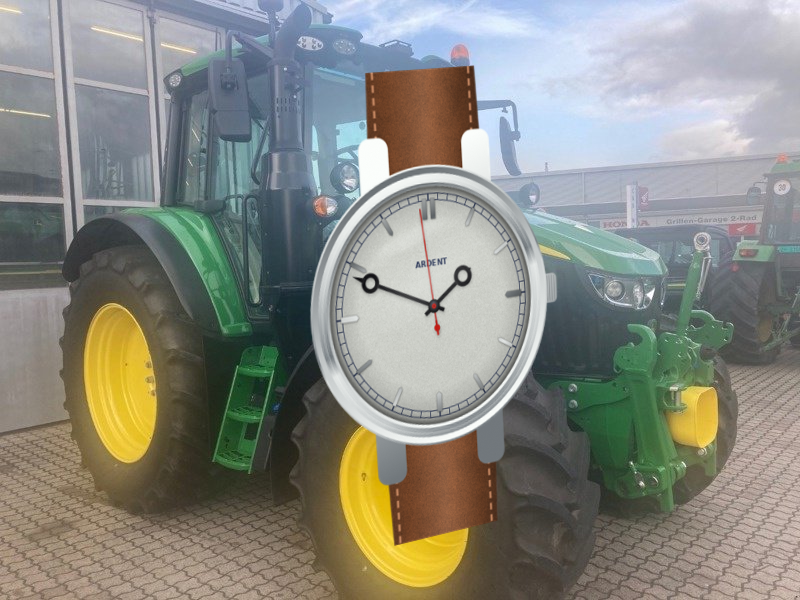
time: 1:48:59
